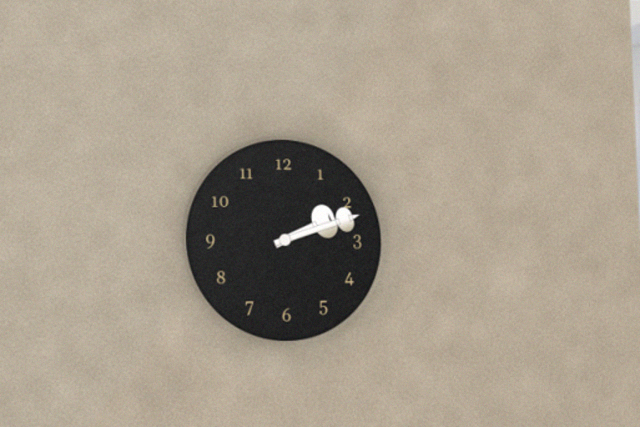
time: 2:12
